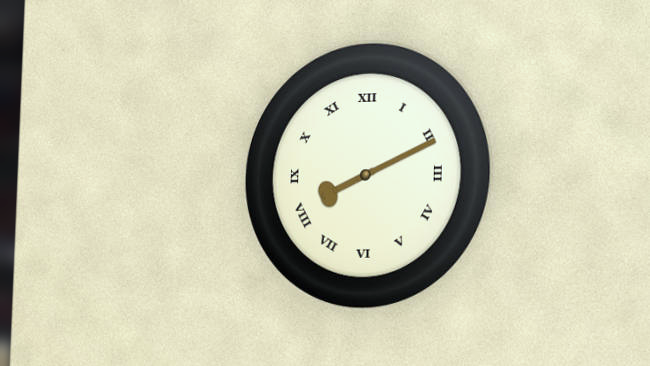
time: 8:11
